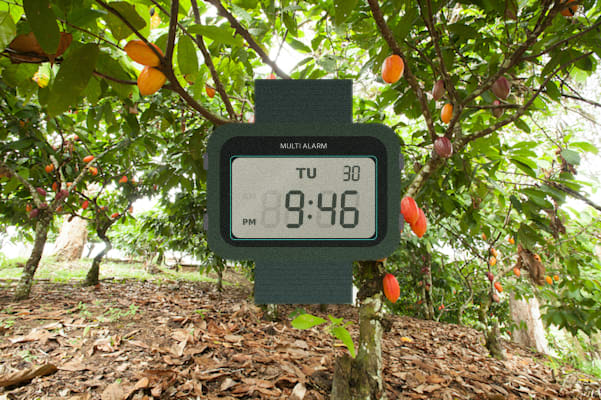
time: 9:46
